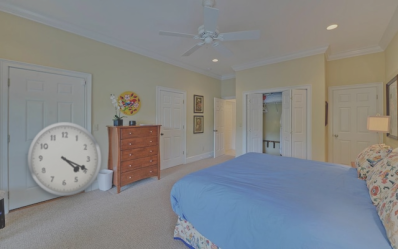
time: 4:19
